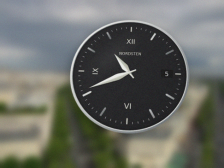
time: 10:41
